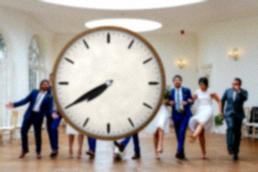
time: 7:40
